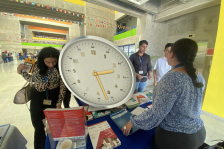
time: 2:27
